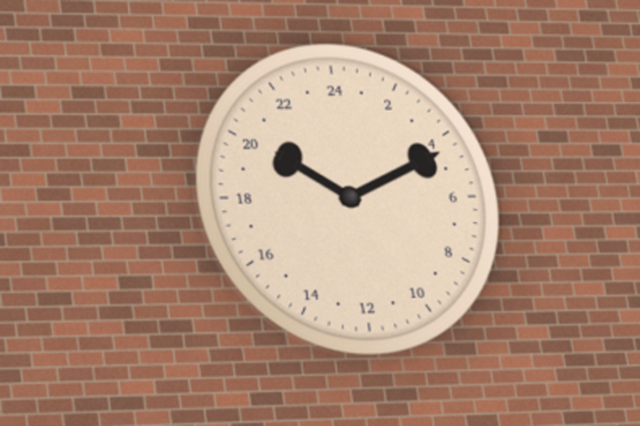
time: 20:11
